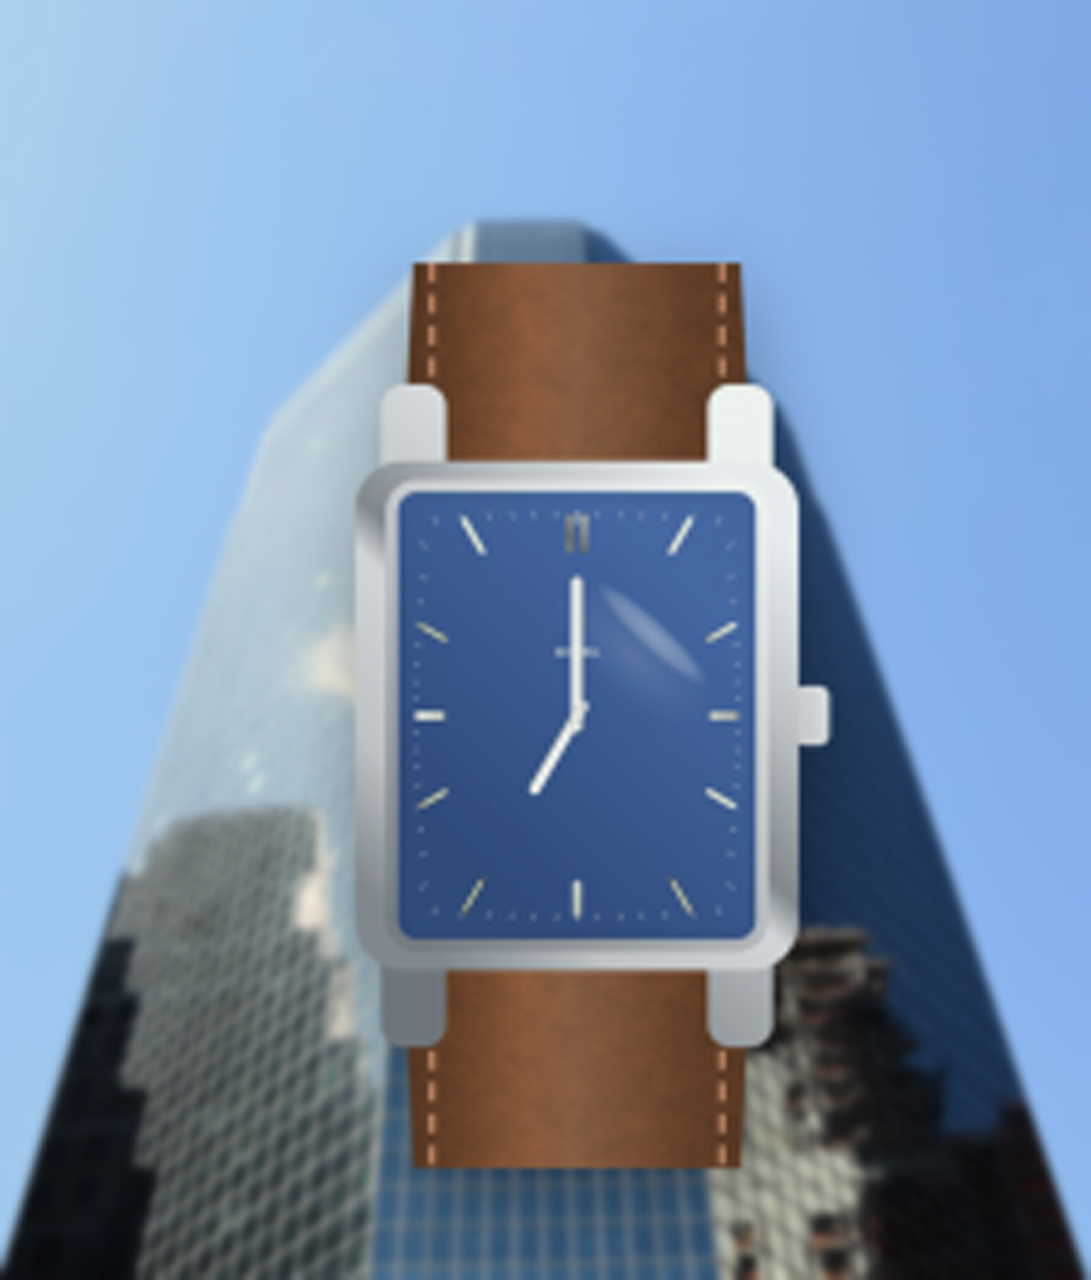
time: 7:00
